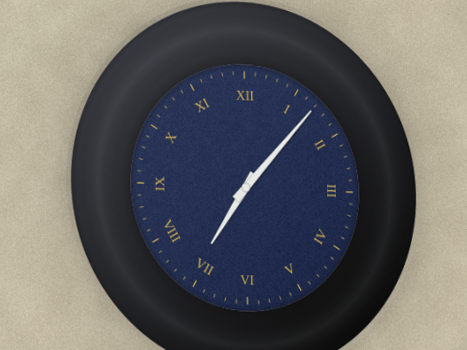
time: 7:07
